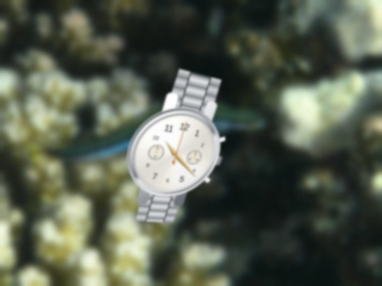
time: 10:21
